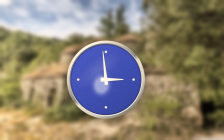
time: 2:59
